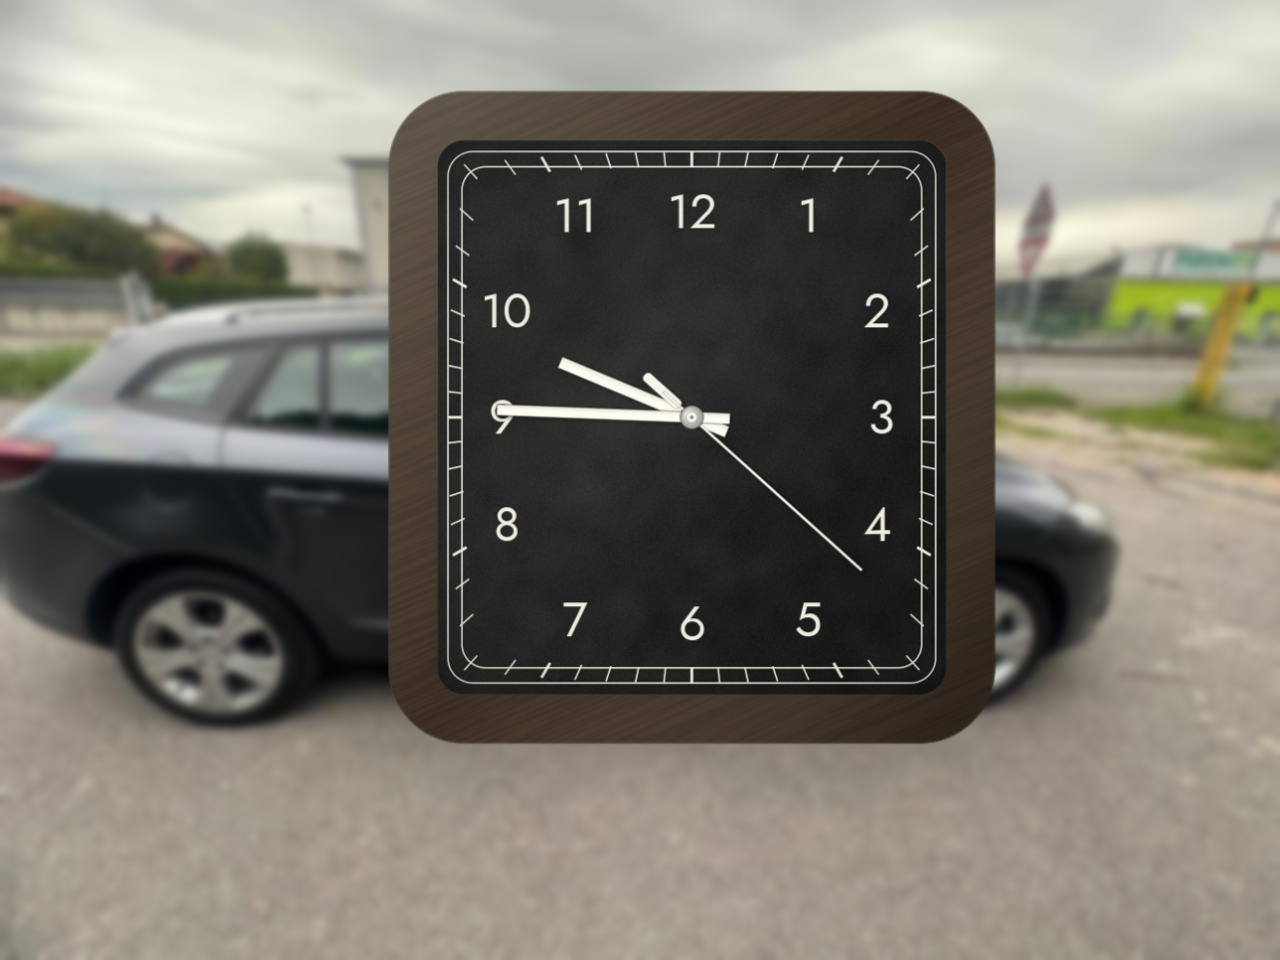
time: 9:45:22
